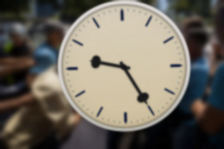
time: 9:25
